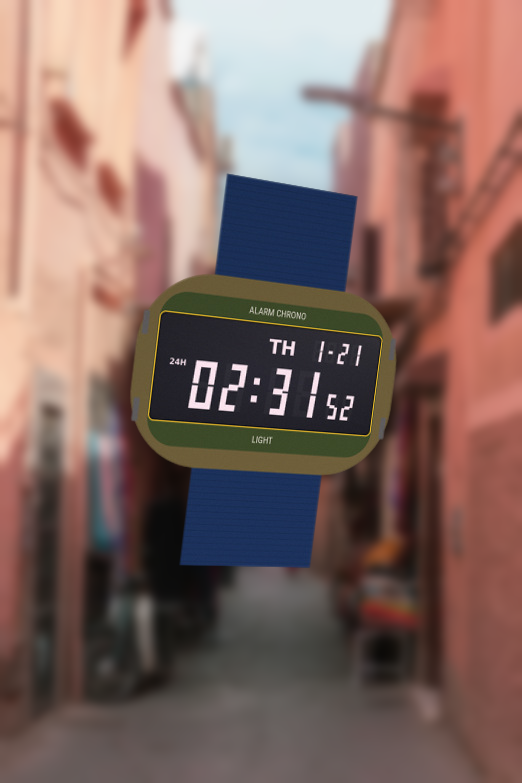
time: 2:31:52
